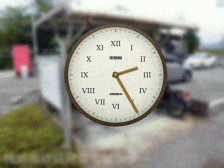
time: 2:25
